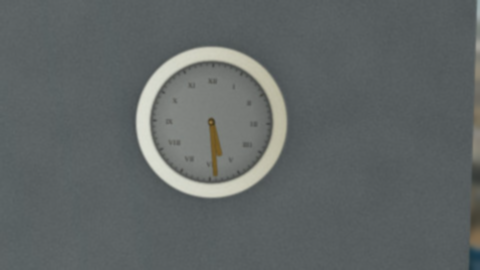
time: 5:29
